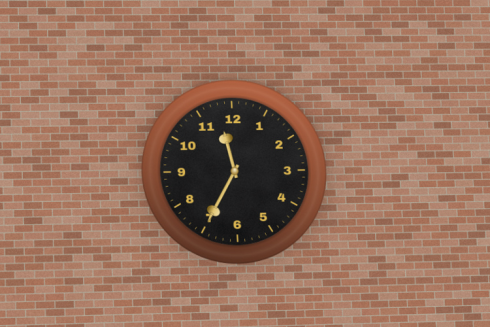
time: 11:35
